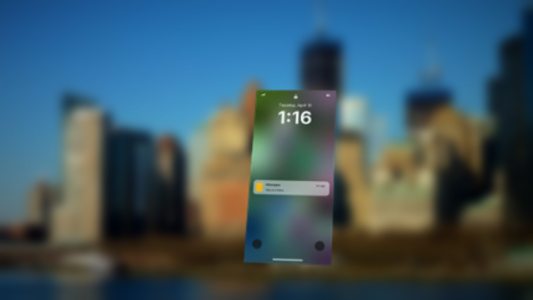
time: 1:16
